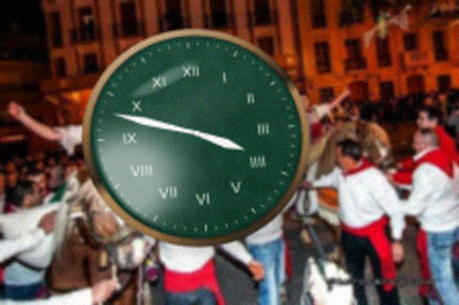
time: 3:48
